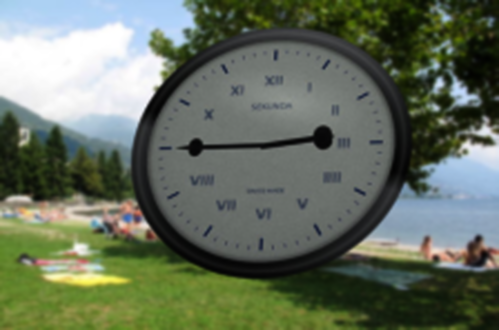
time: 2:45
